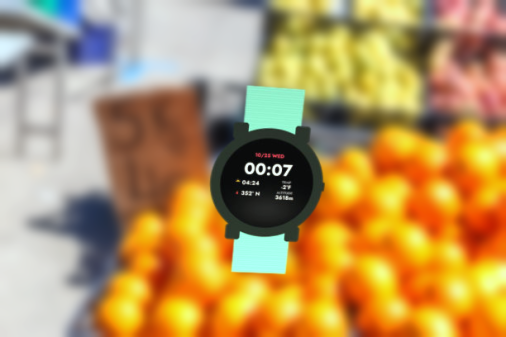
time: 0:07
